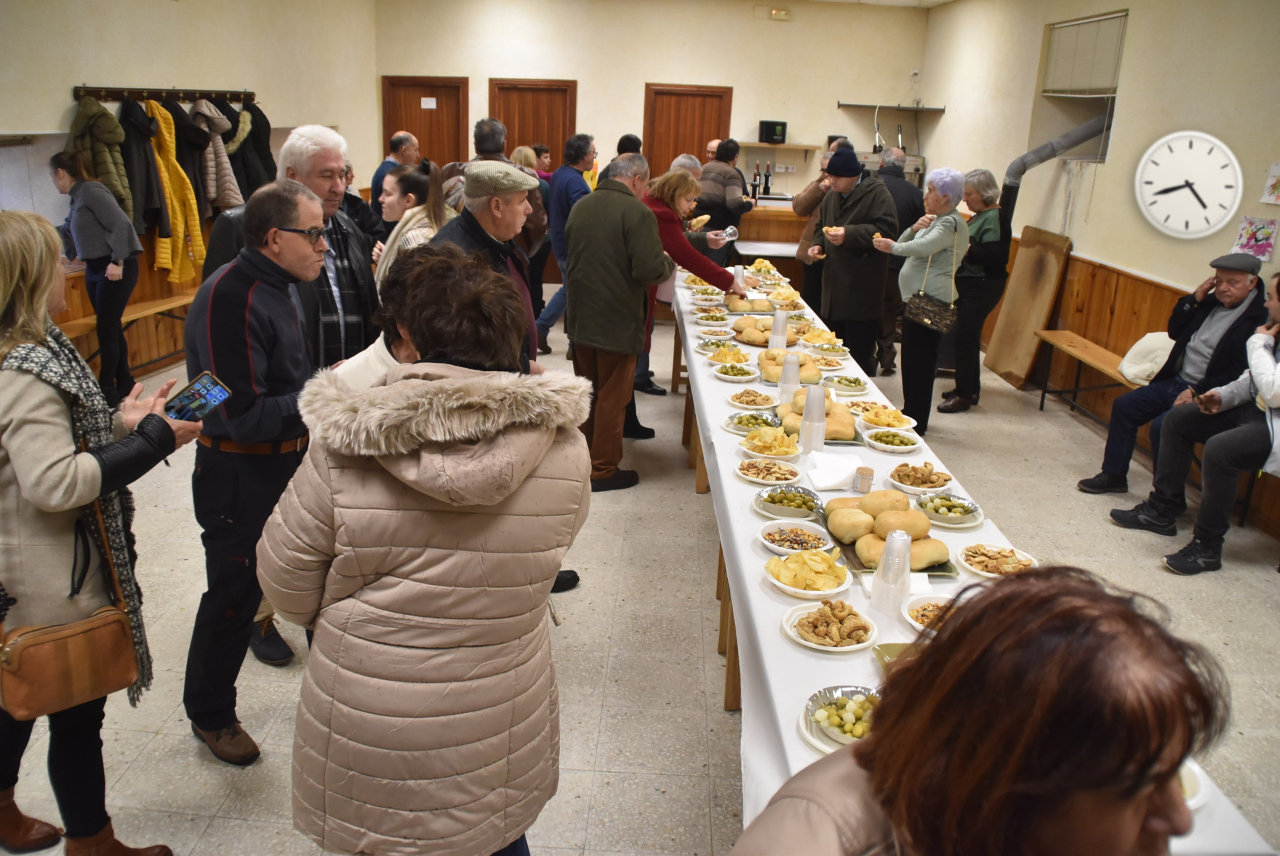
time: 4:42
